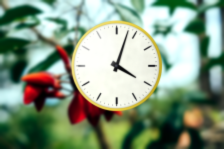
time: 4:03
